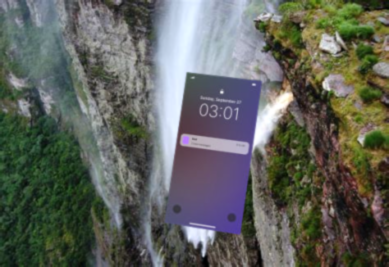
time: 3:01
